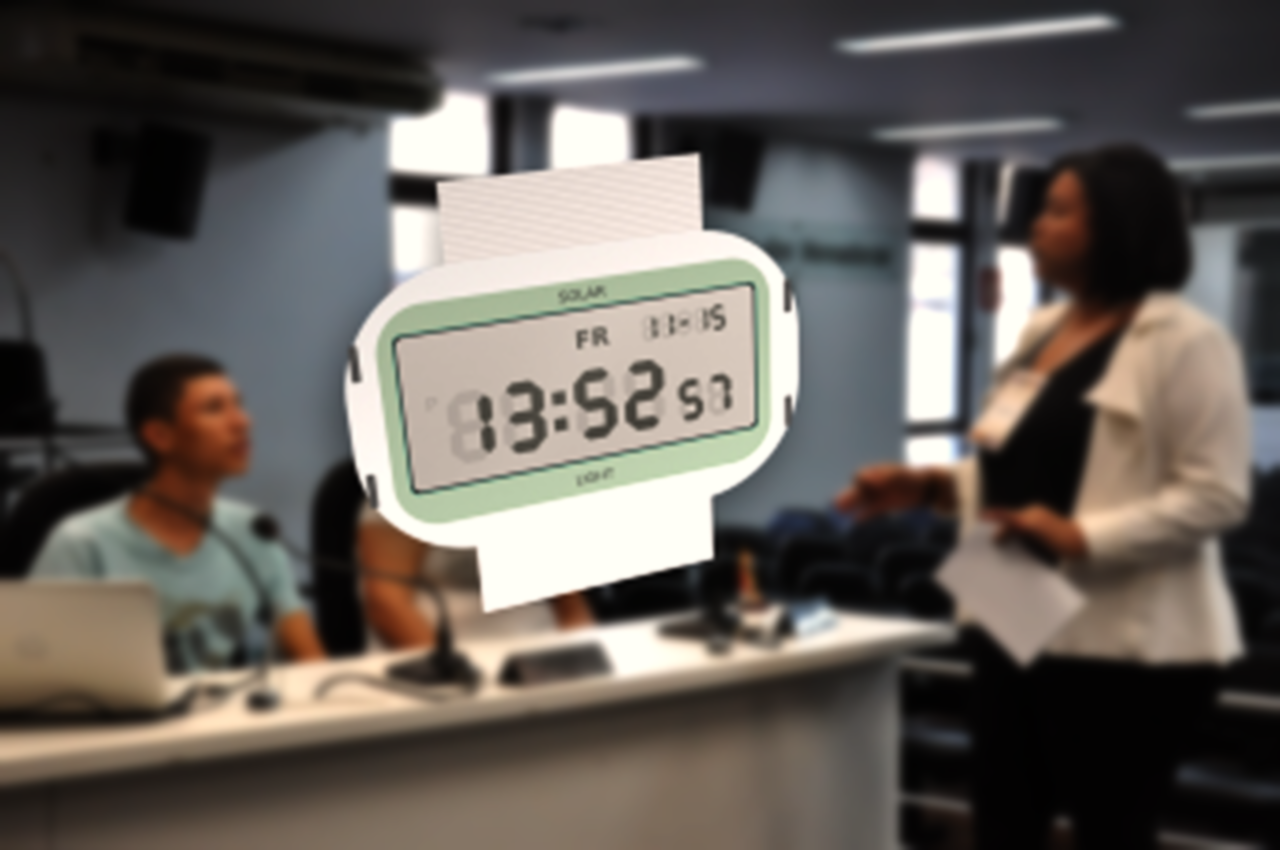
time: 13:52:57
